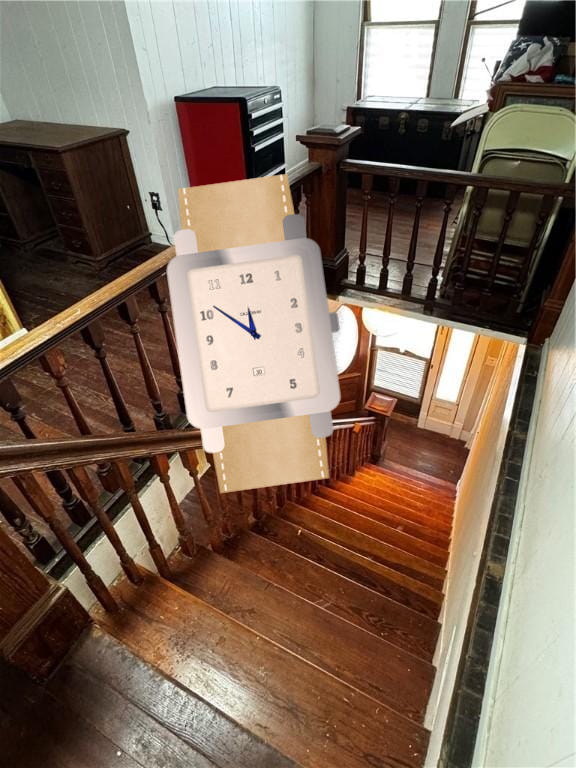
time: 11:52
